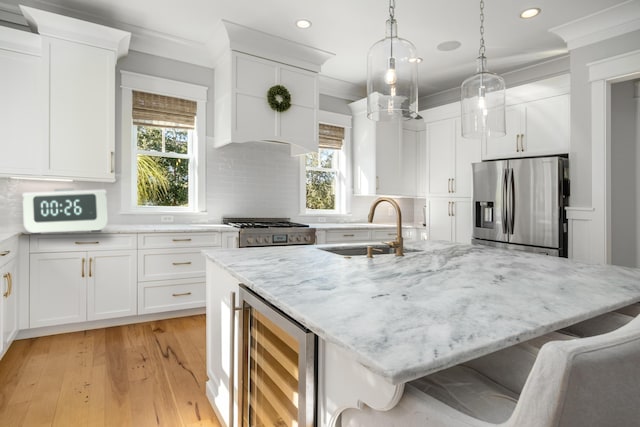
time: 0:26
